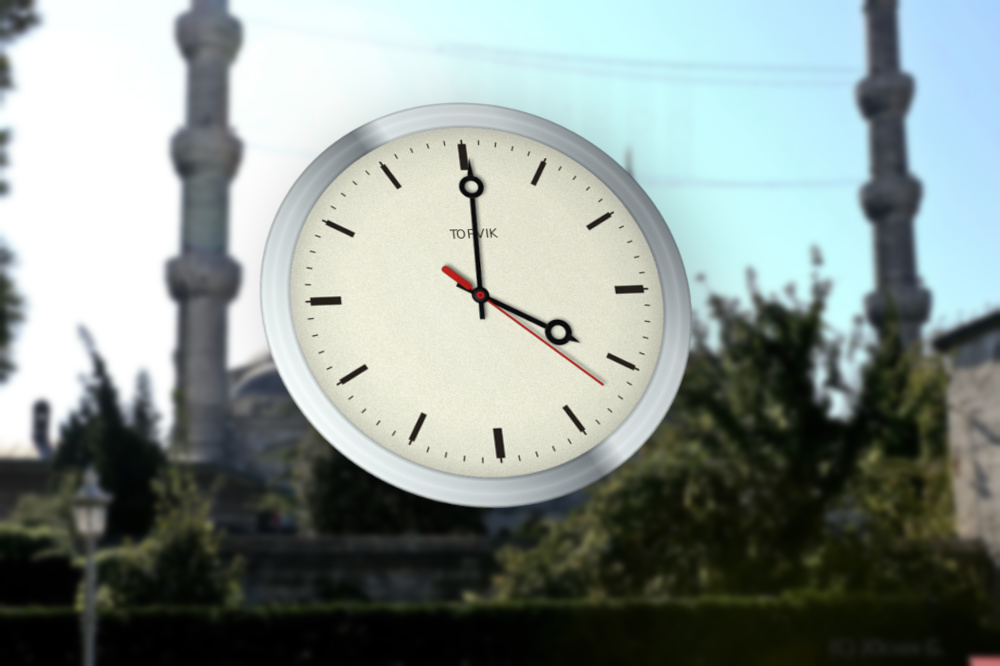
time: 4:00:22
